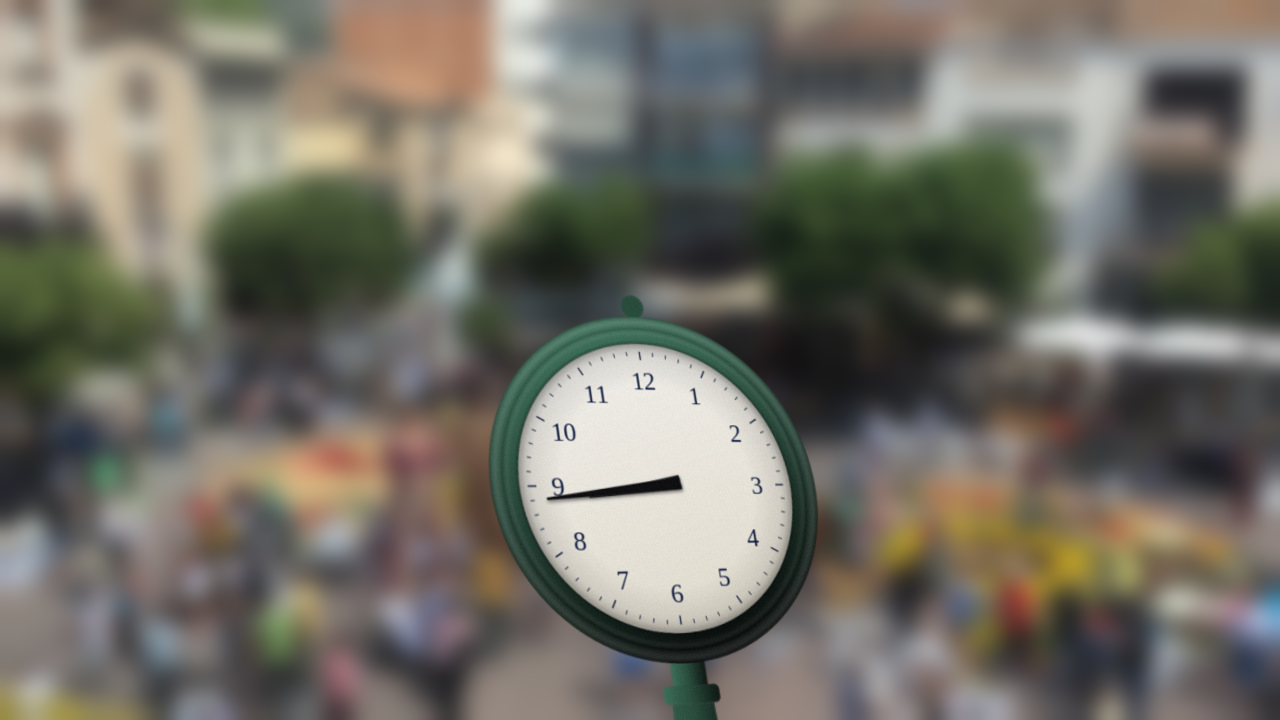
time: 8:44
